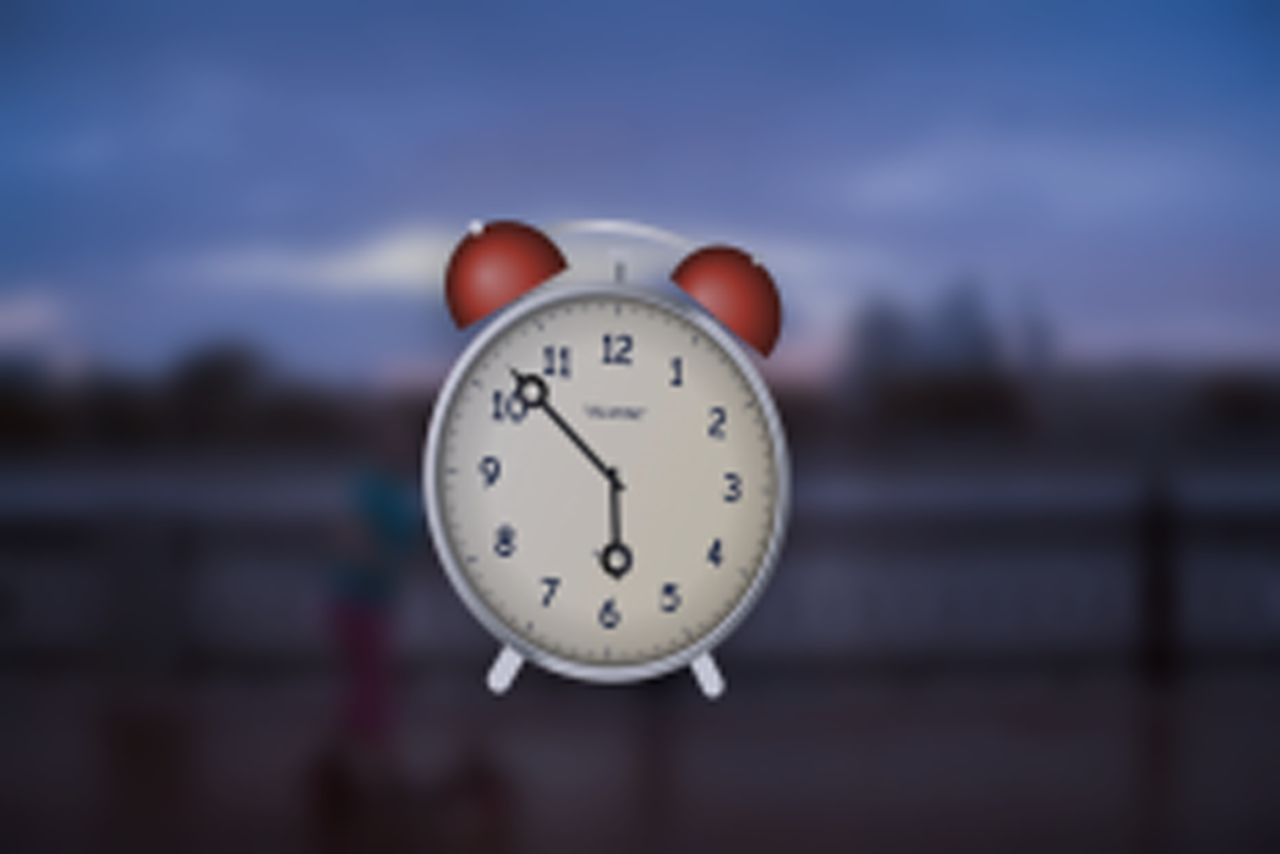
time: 5:52
